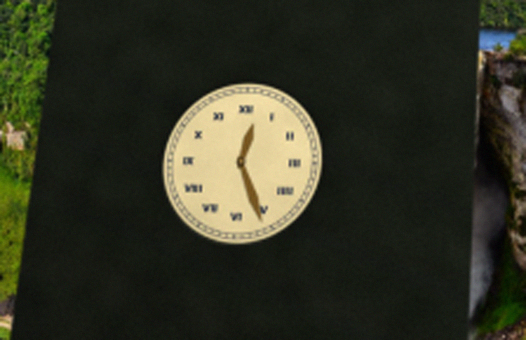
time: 12:26
